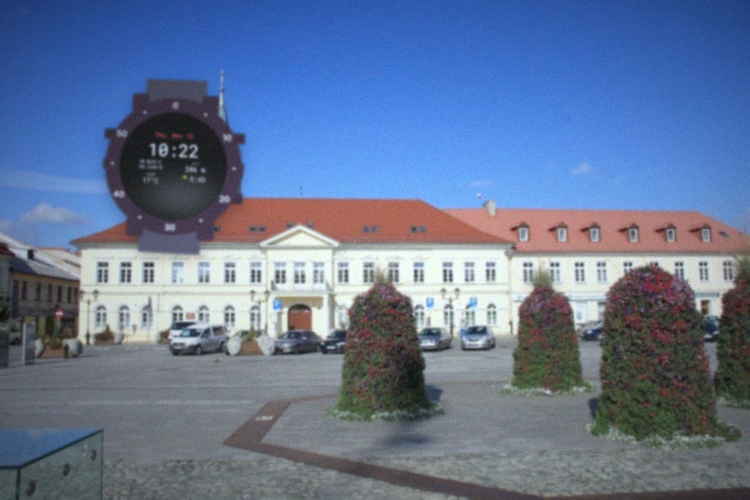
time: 10:22
